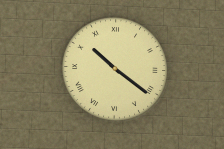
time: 10:21
